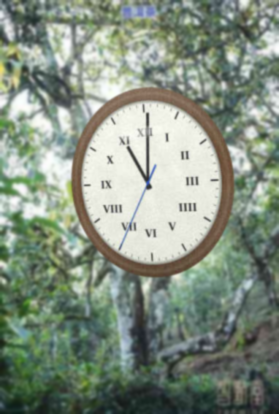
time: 11:00:35
